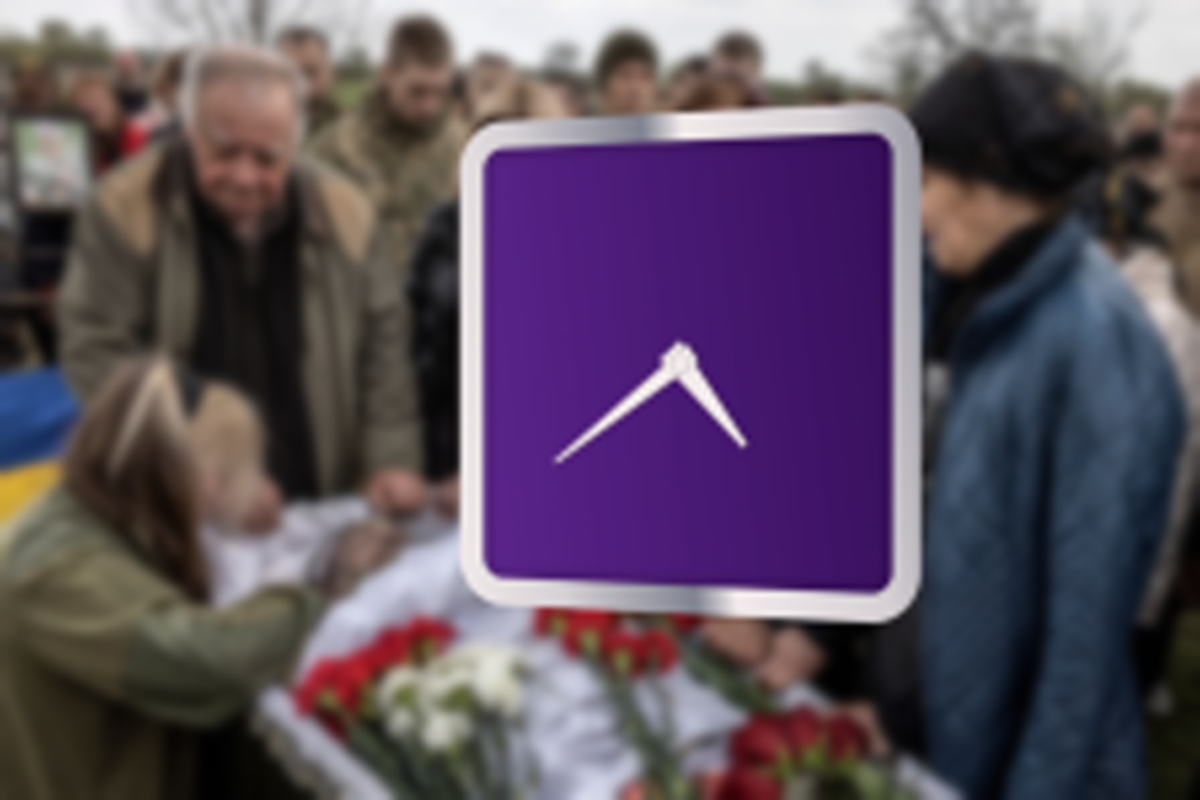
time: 4:39
